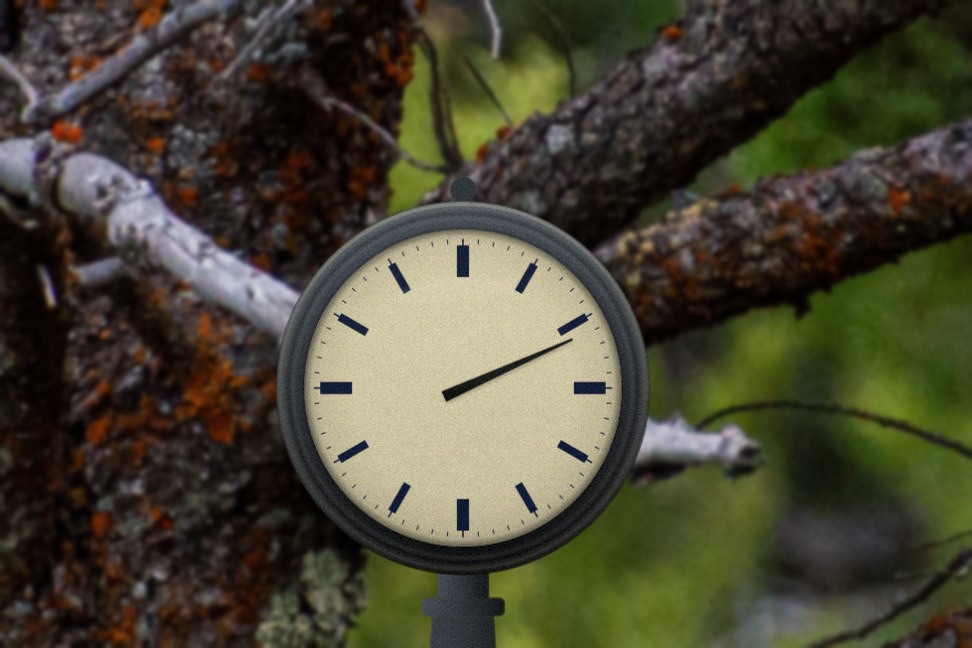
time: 2:11
